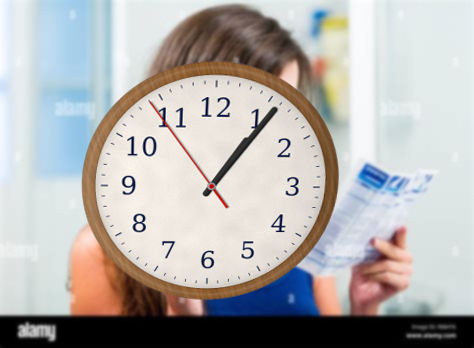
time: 1:05:54
